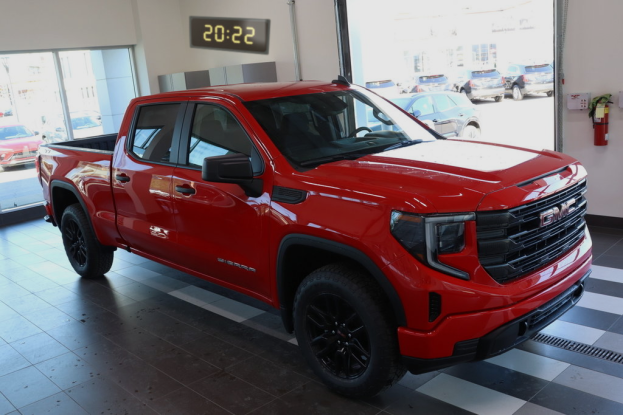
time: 20:22
